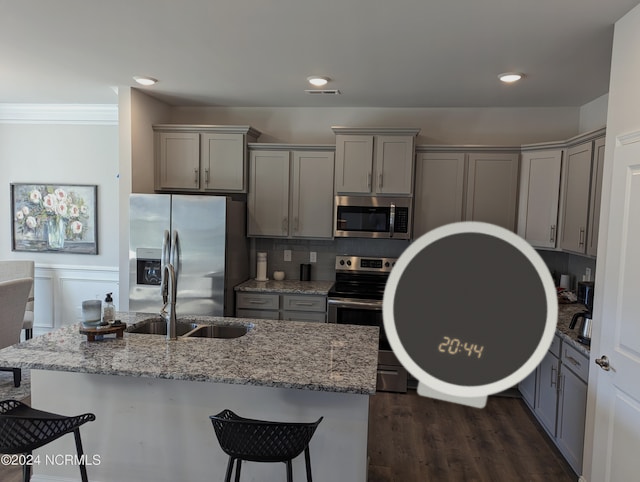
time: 20:44
